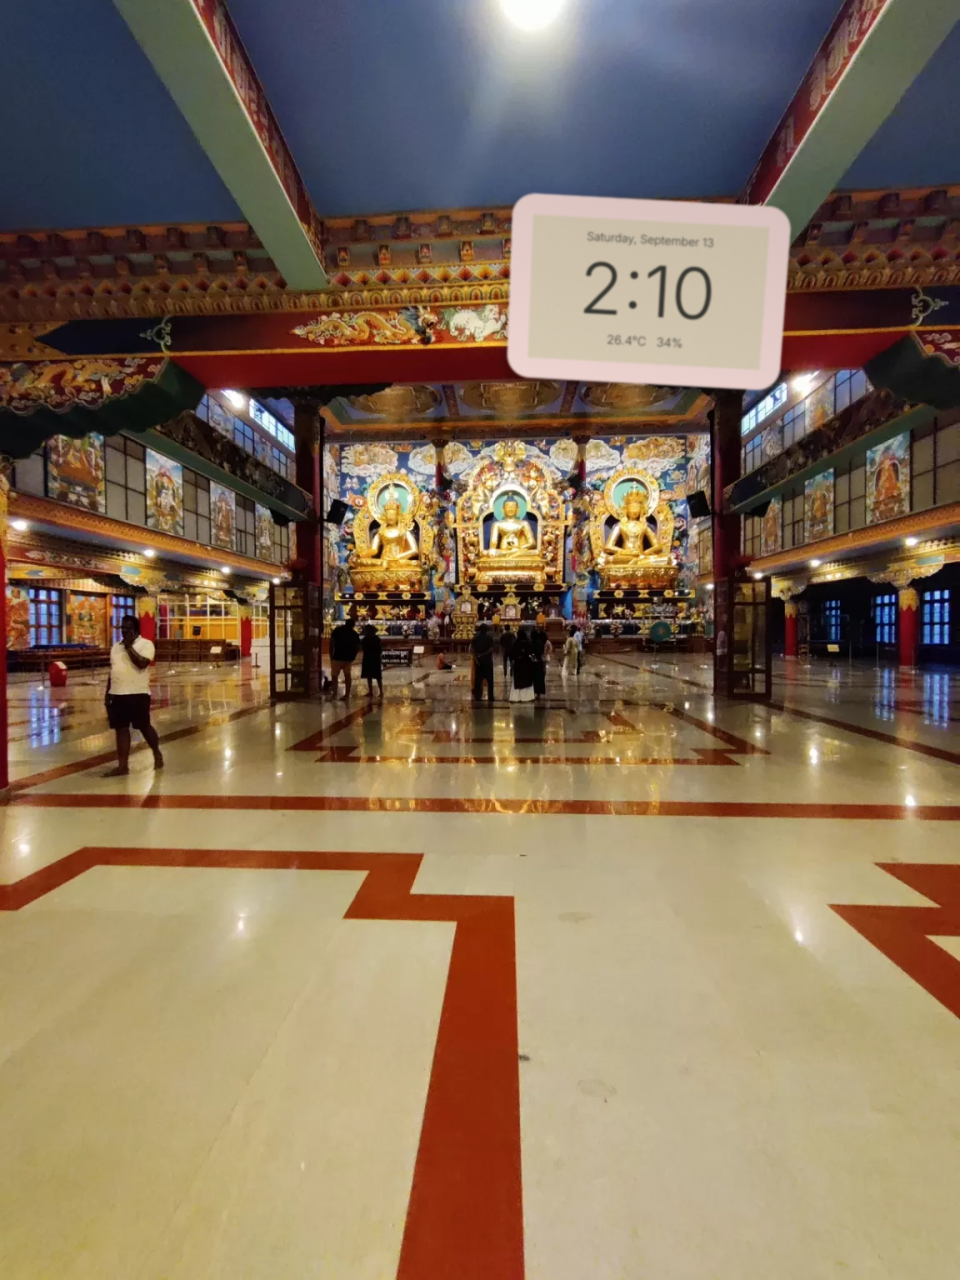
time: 2:10
